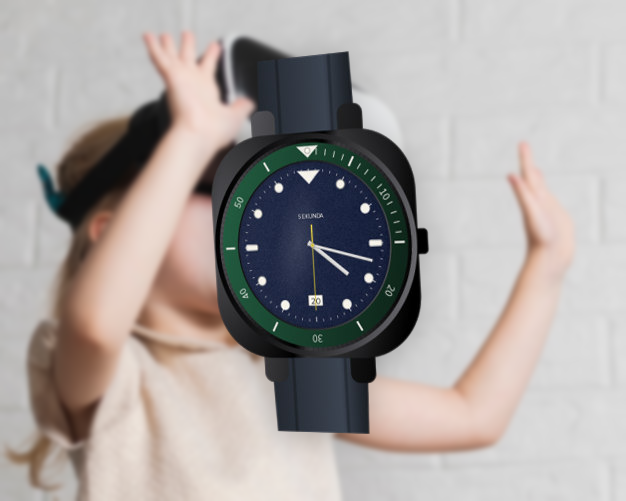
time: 4:17:30
